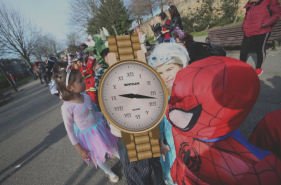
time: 9:17
